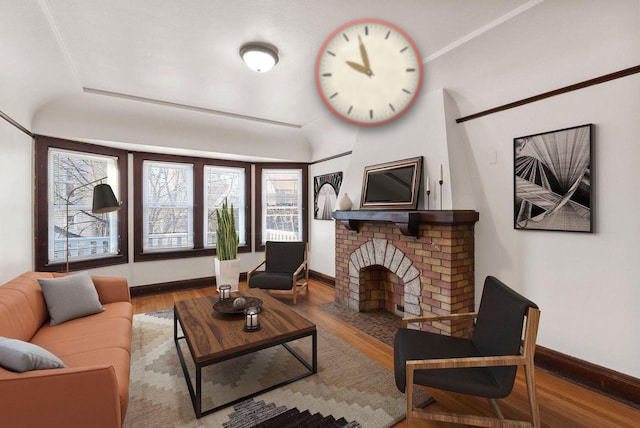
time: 9:58
